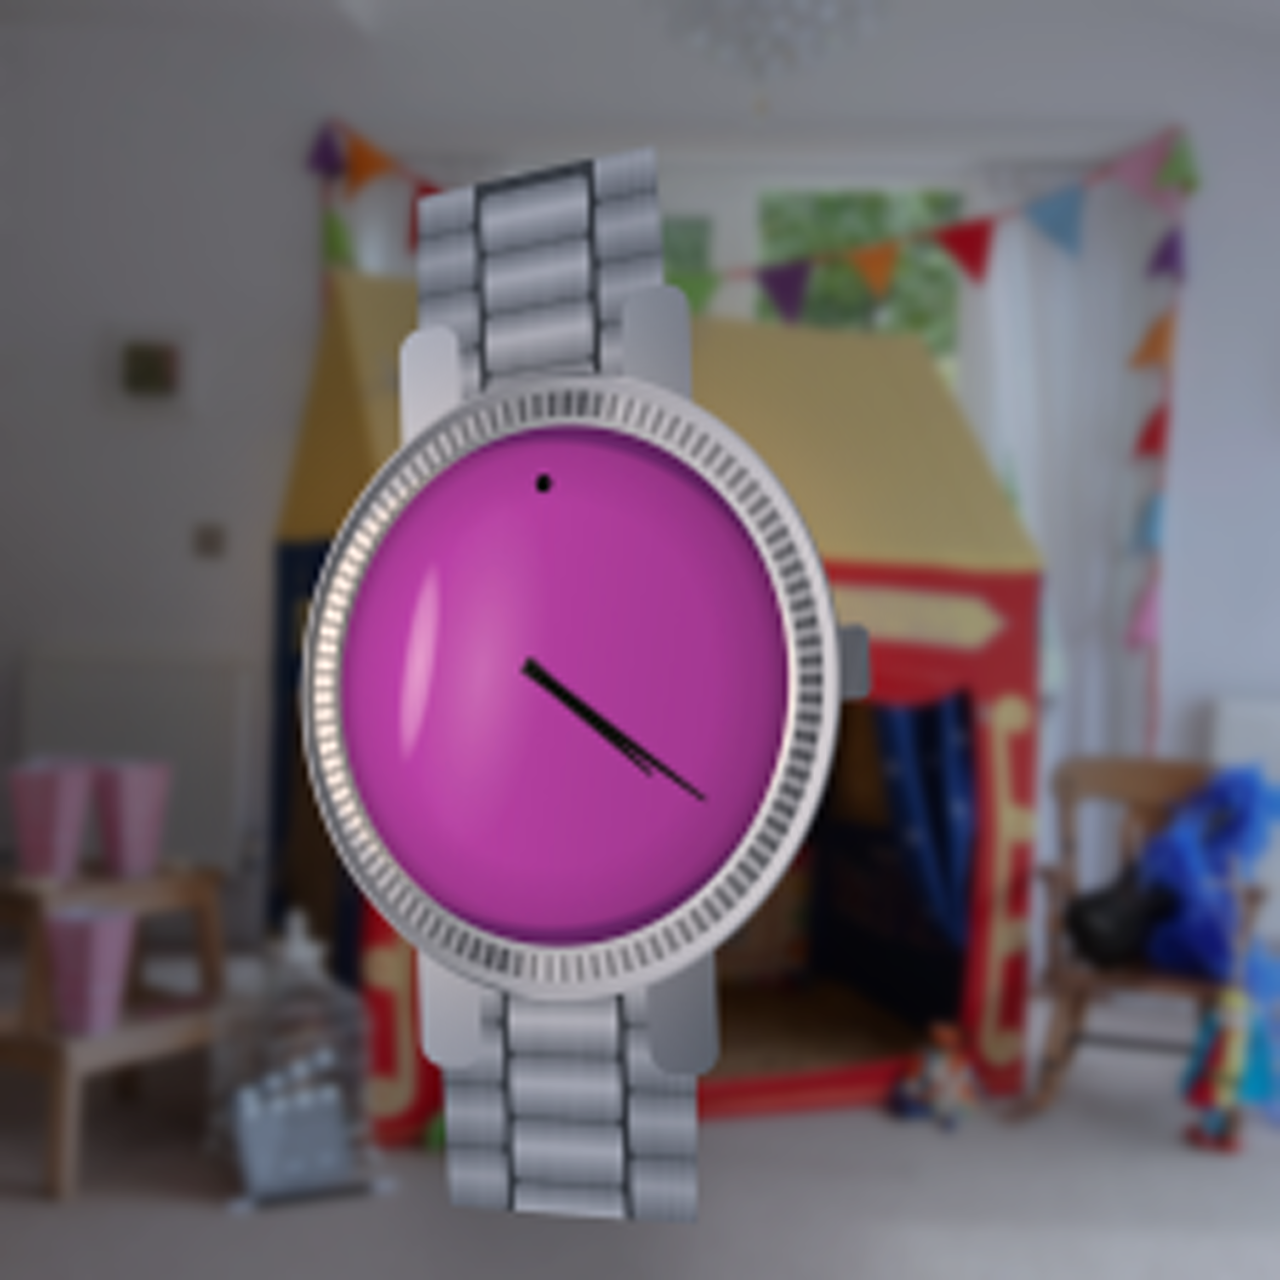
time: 4:21
